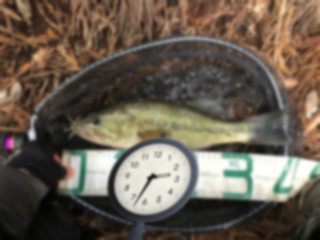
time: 2:33
